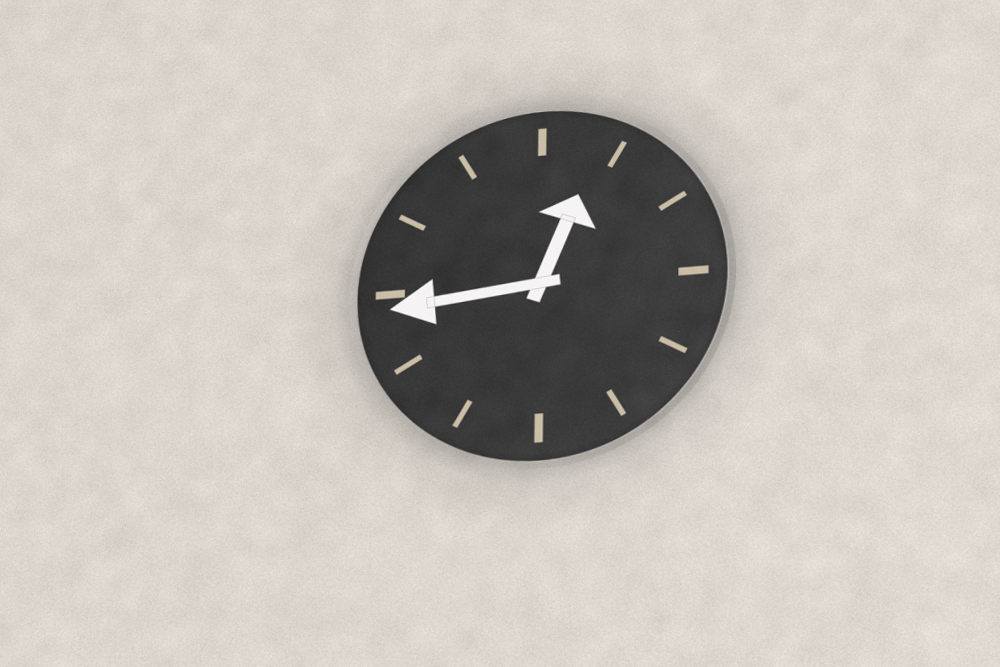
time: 12:44
